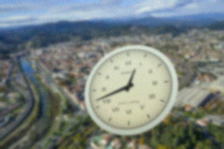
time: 12:42
